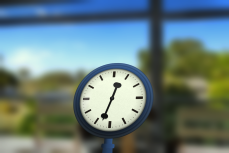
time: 12:33
